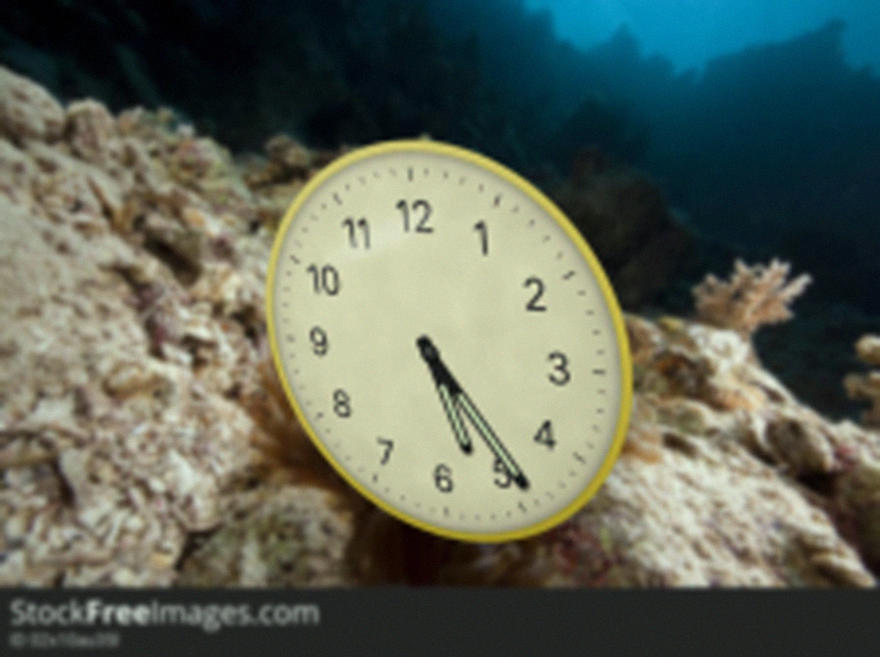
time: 5:24
